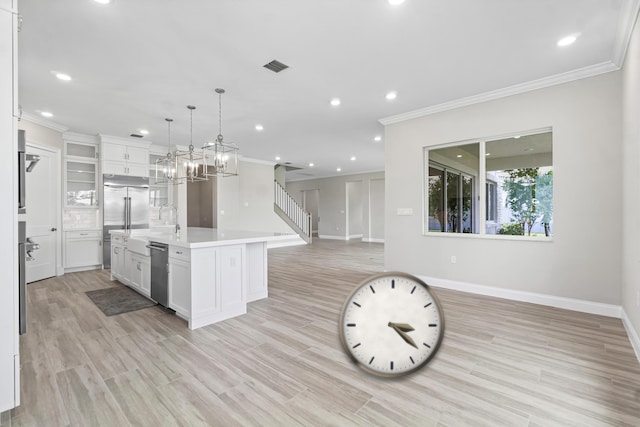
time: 3:22
